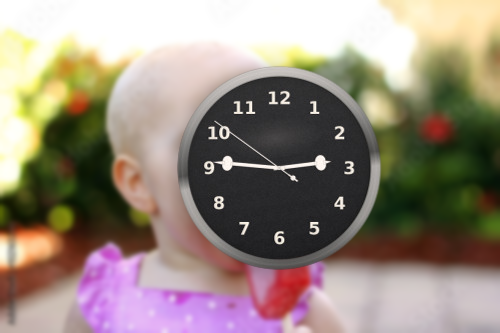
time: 2:45:51
